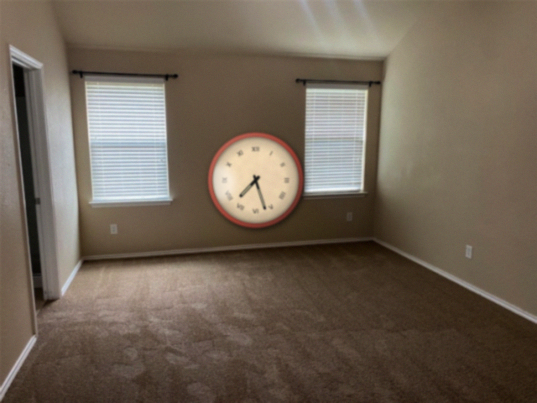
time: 7:27
